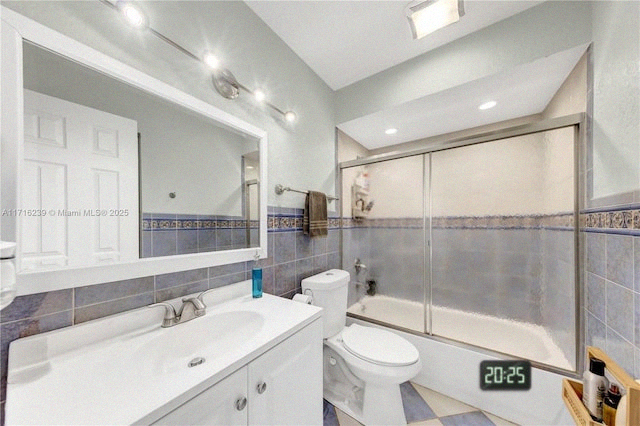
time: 20:25
